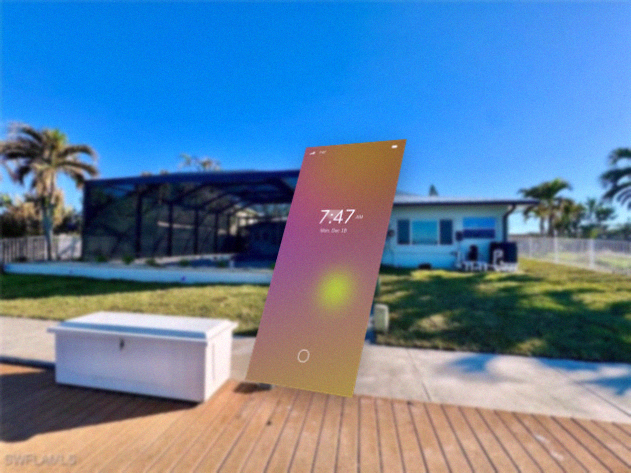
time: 7:47
